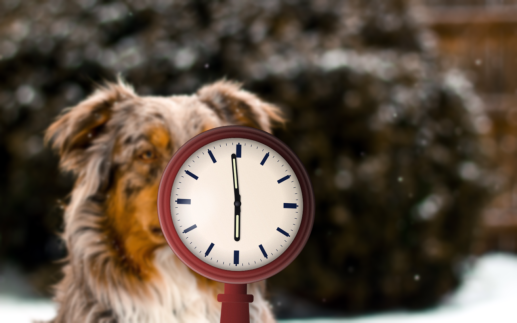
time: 5:59
